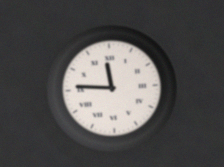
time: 11:46
